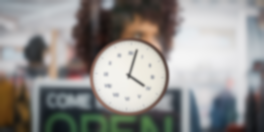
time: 4:02
